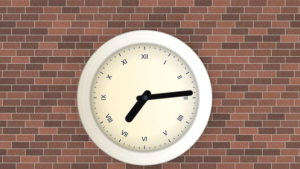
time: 7:14
